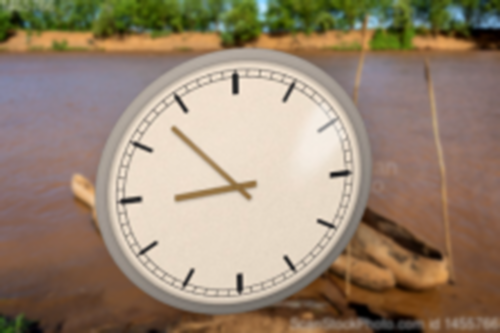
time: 8:53
